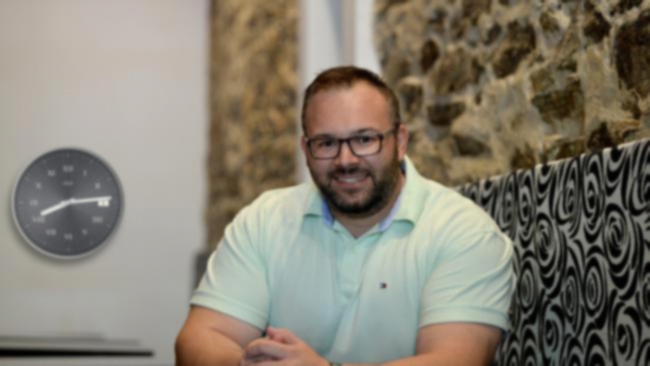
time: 8:14
